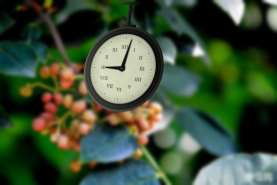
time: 9:02
